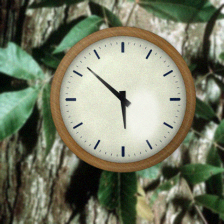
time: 5:52
